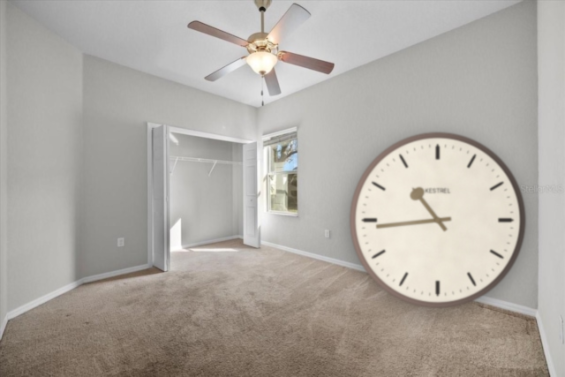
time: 10:44
